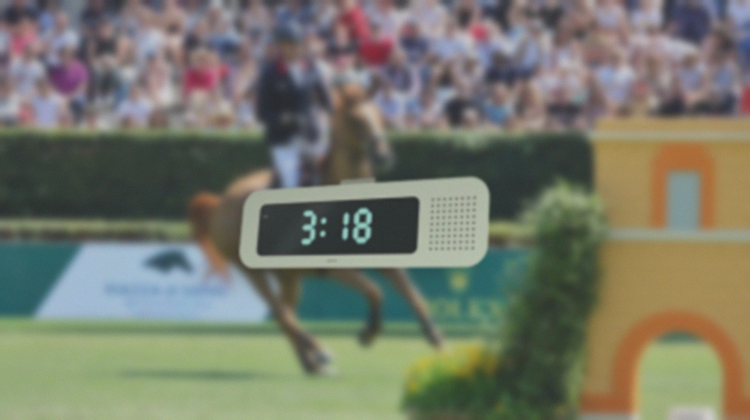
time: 3:18
